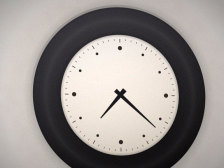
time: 7:22
